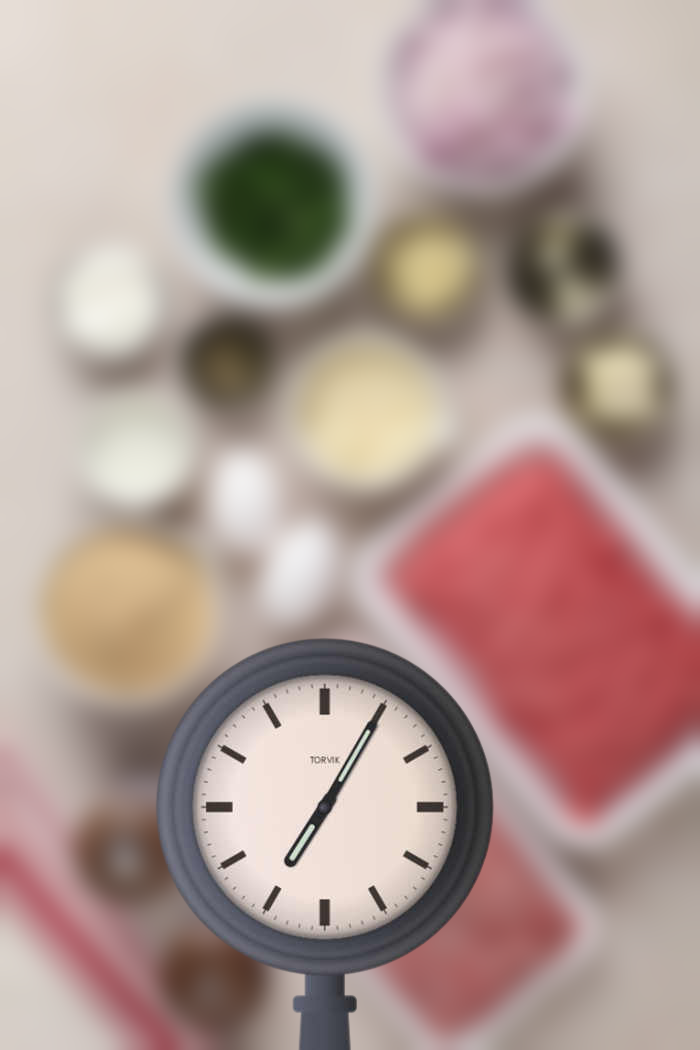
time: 7:05
